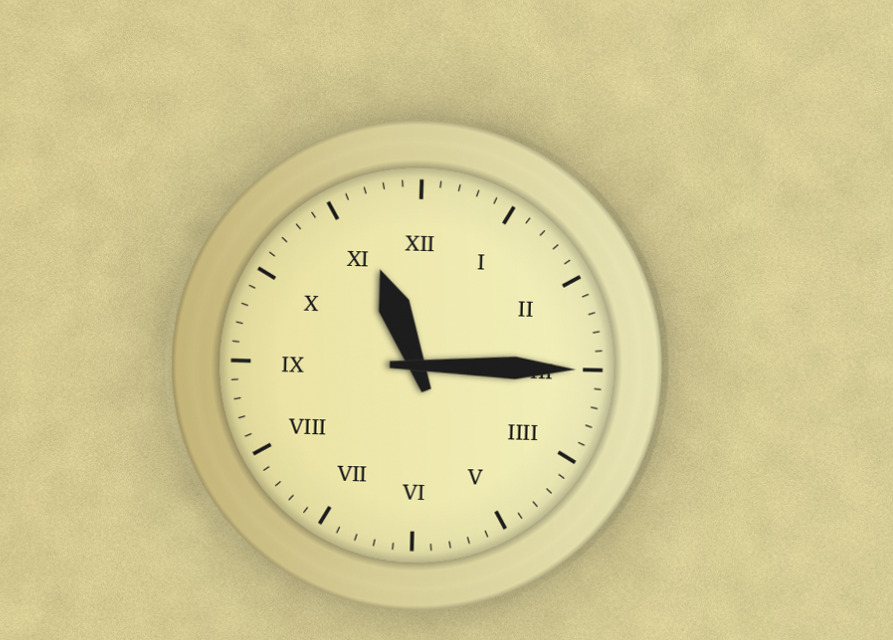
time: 11:15
